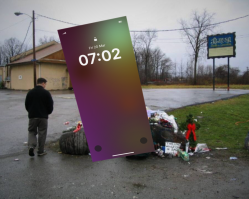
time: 7:02
